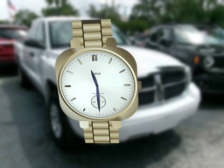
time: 11:30
